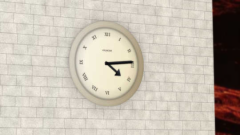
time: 4:14
